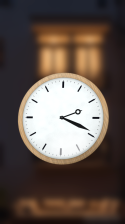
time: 2:19
